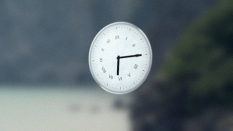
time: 6:15
